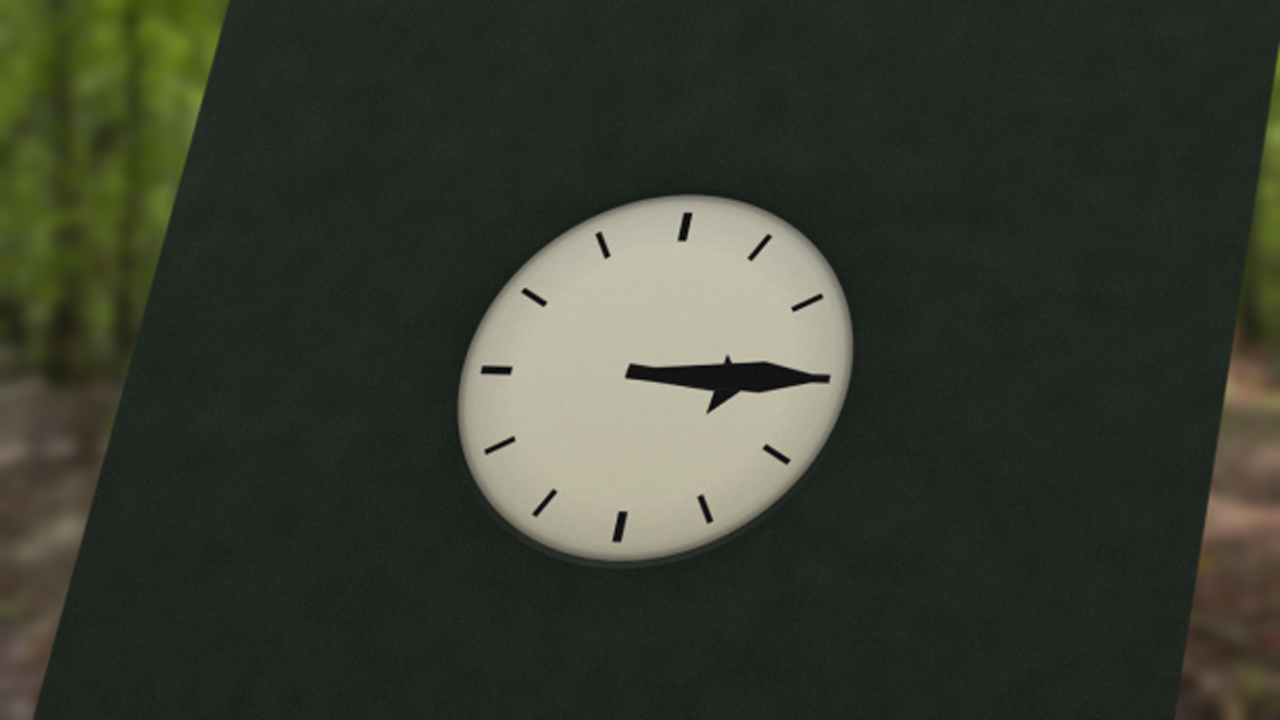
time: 3:15
